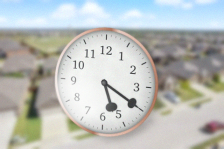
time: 5:20
